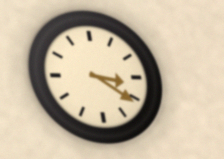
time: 3:21
